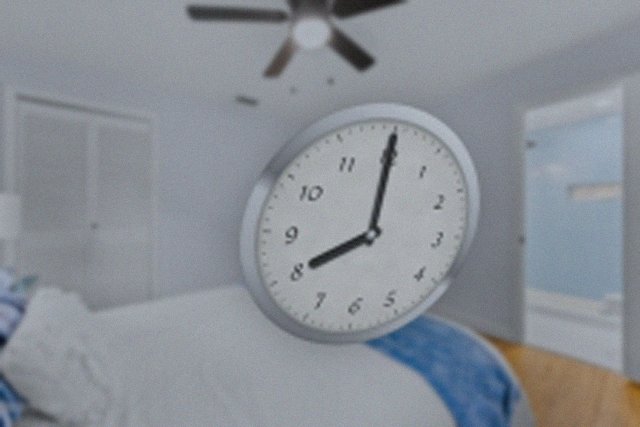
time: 8:00
